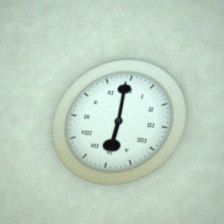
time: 5:59
